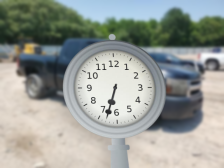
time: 6:33
